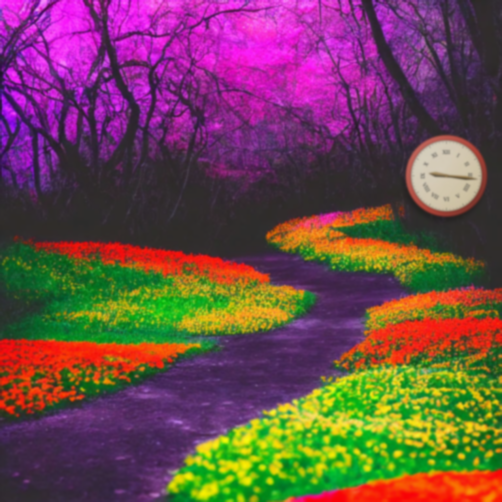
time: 9:16
